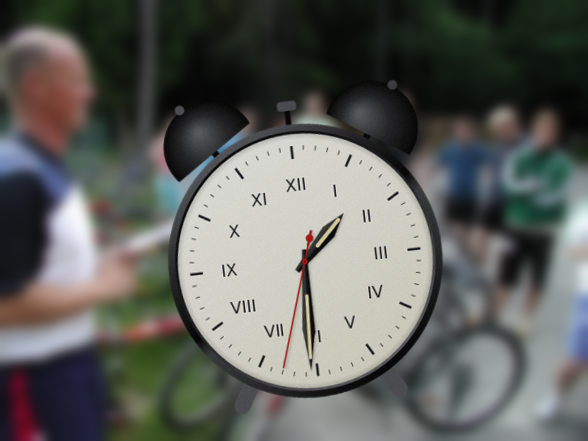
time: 1:30:33
